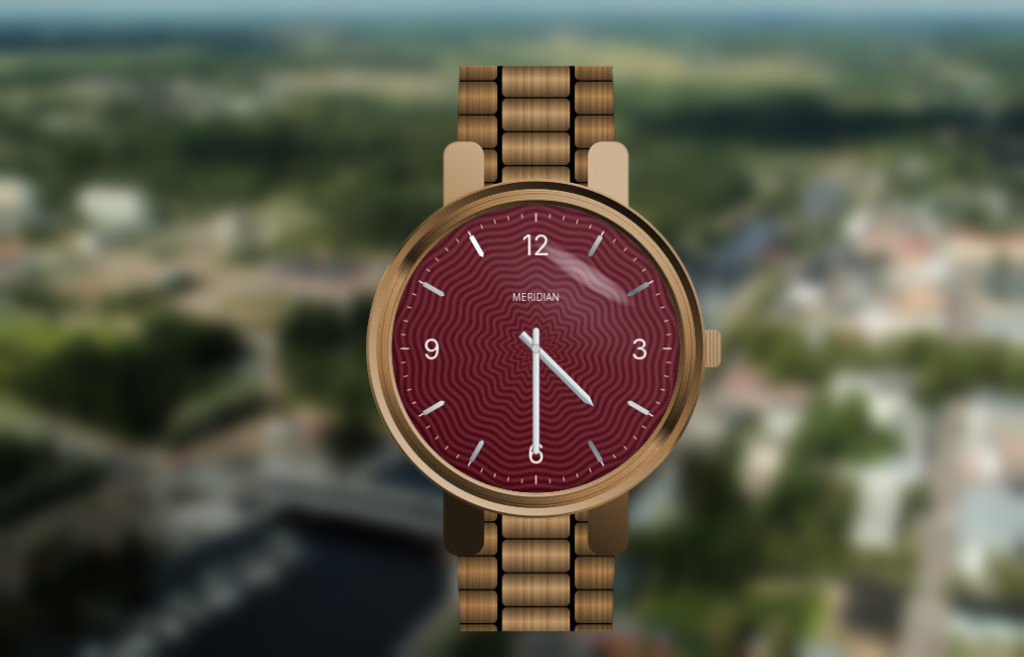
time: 4:30
